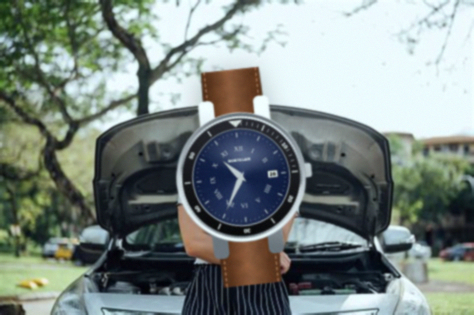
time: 10:35
